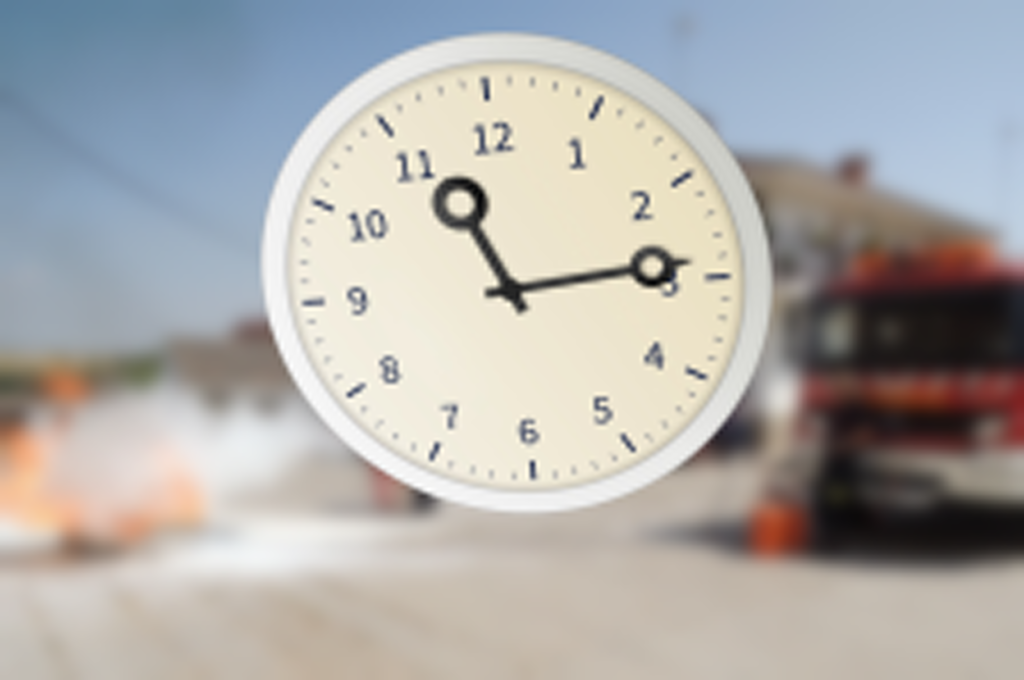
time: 11:14
